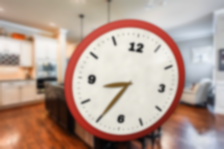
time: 8:35
